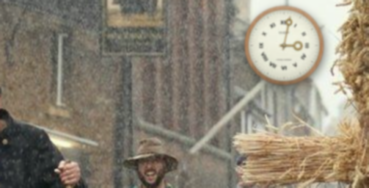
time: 3:02
